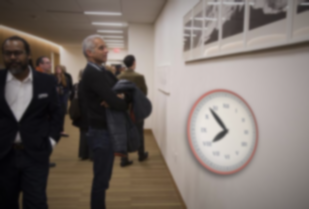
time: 7:53
